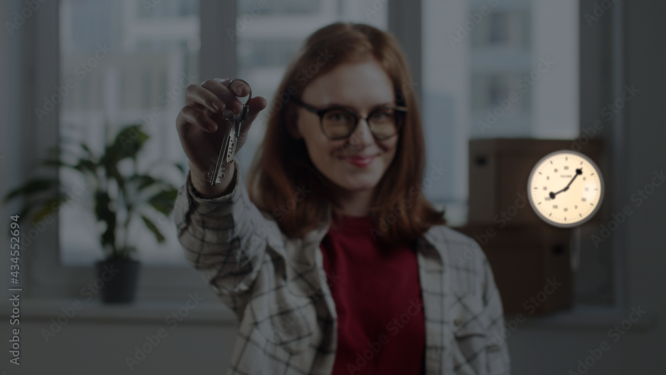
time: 8:06
